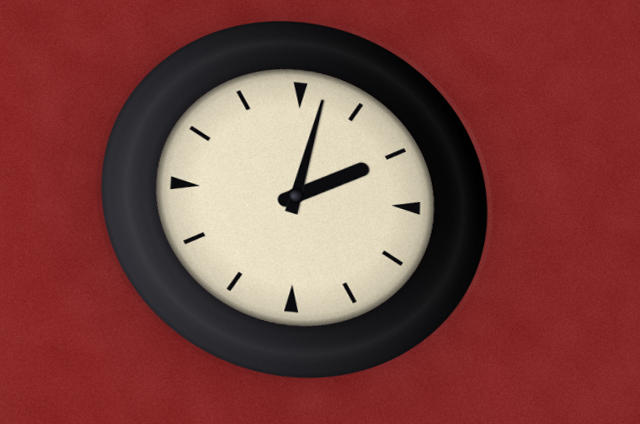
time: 2:02
